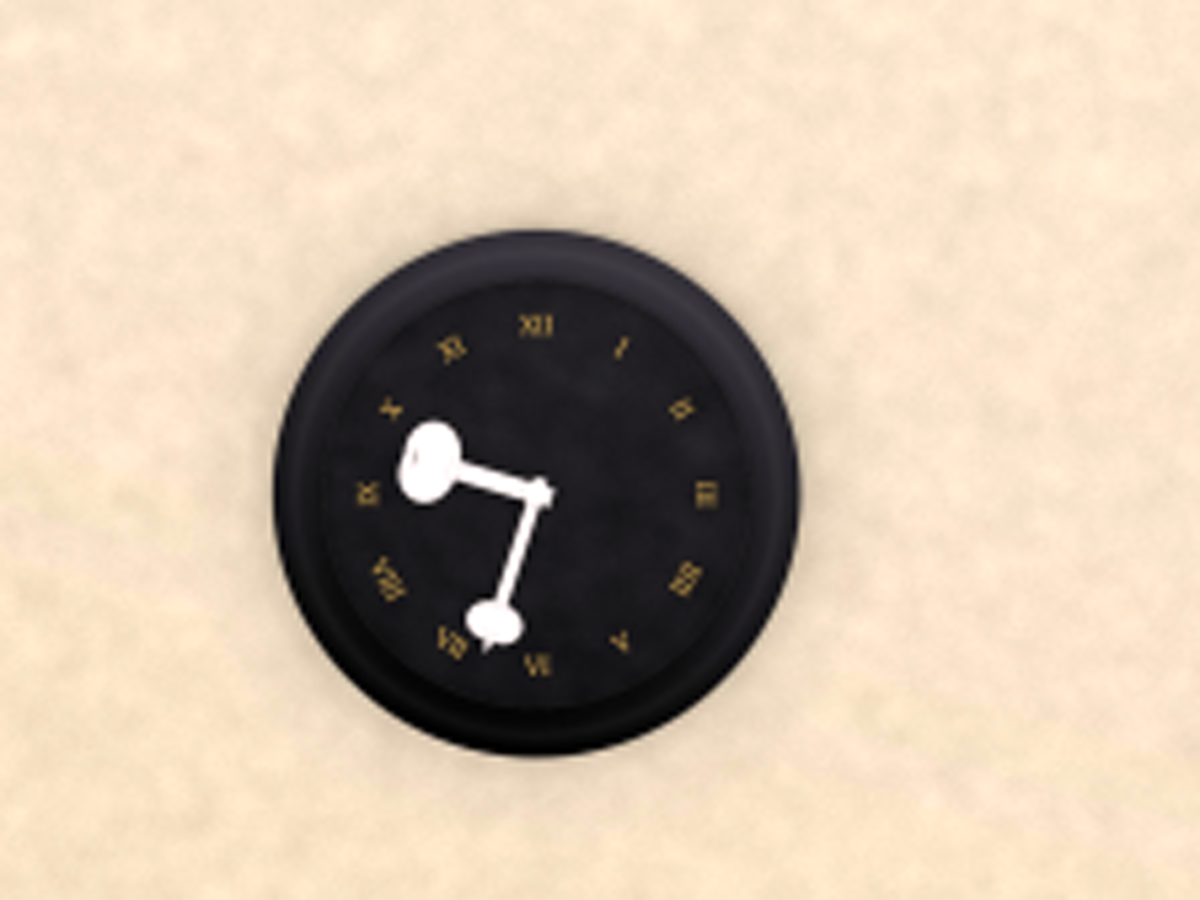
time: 9:33
